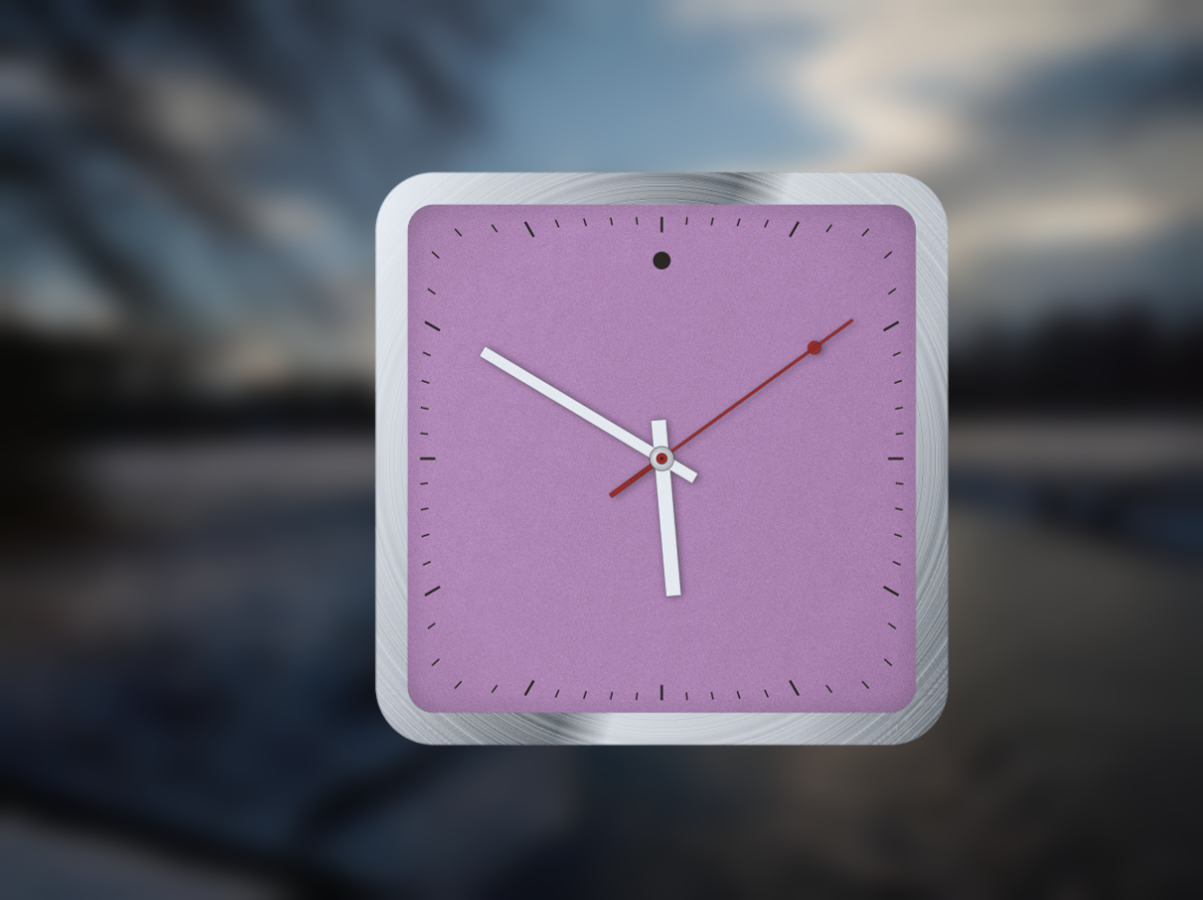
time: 5:50:09
